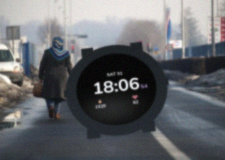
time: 18:06
